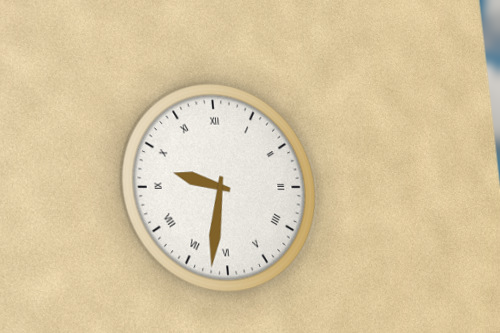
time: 9:32
